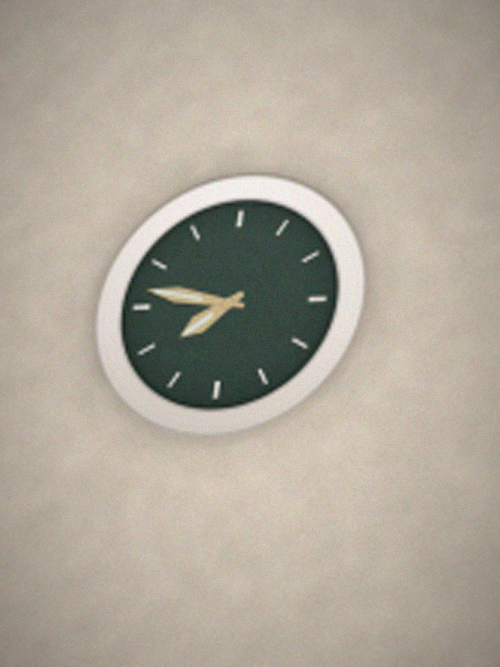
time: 7:47
